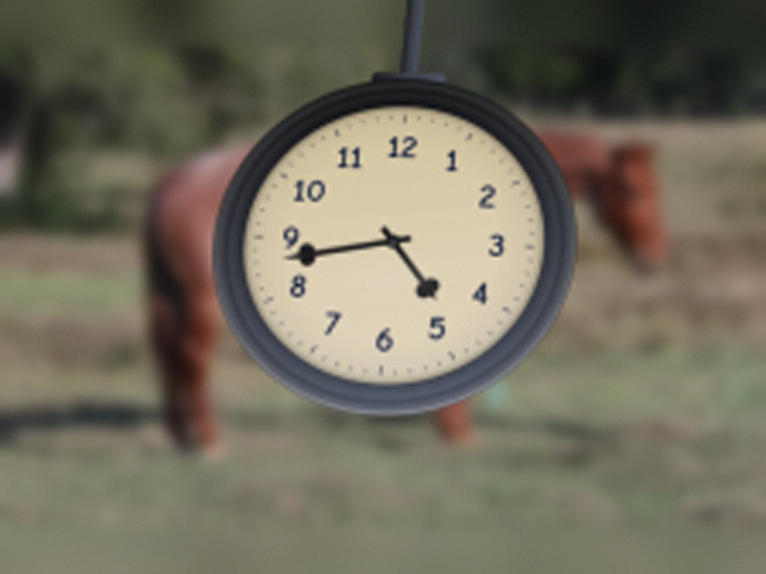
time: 4:43
